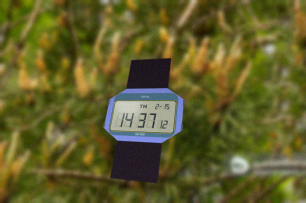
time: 14:37:12
